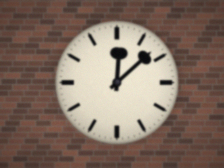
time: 12:08
